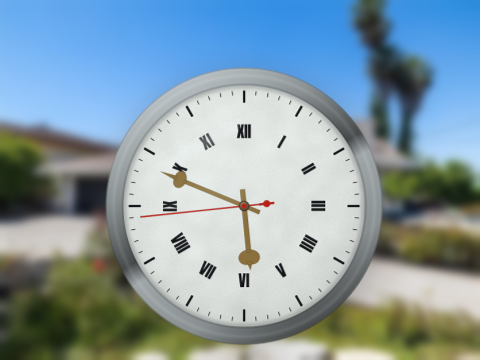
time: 5:48:44
